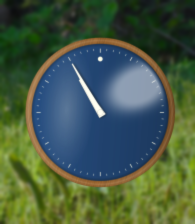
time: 10:55
